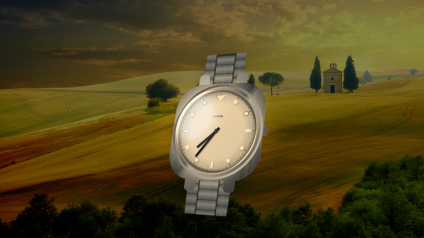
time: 7:36
